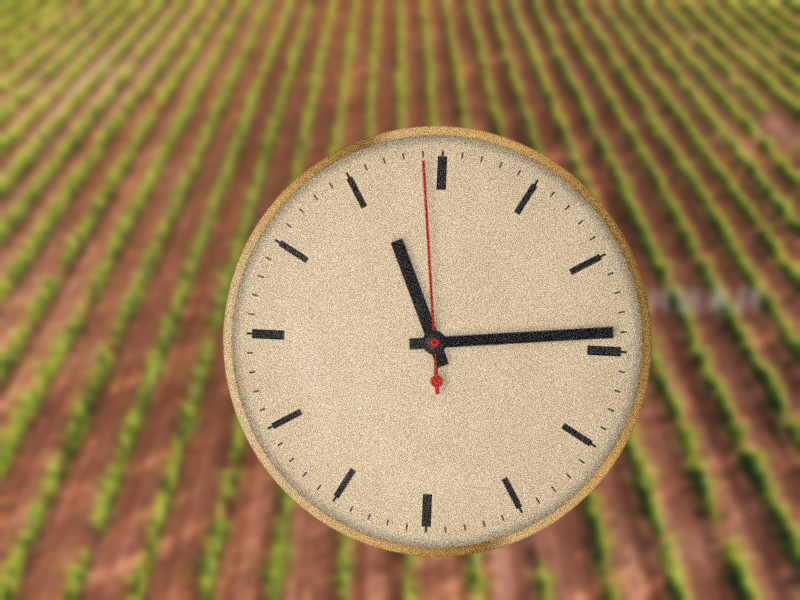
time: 11:13:59
